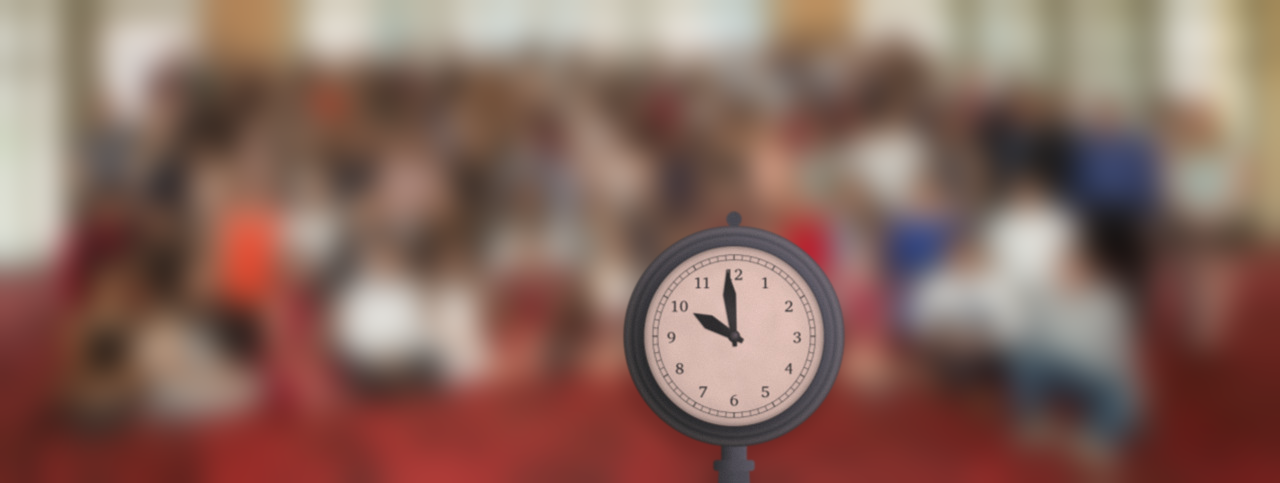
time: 9:59
